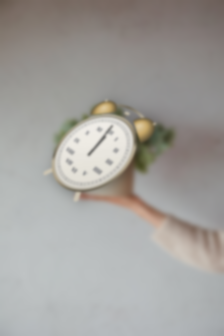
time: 11:59
